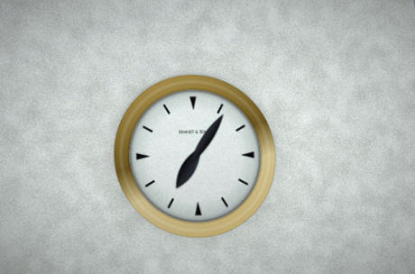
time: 7:06
